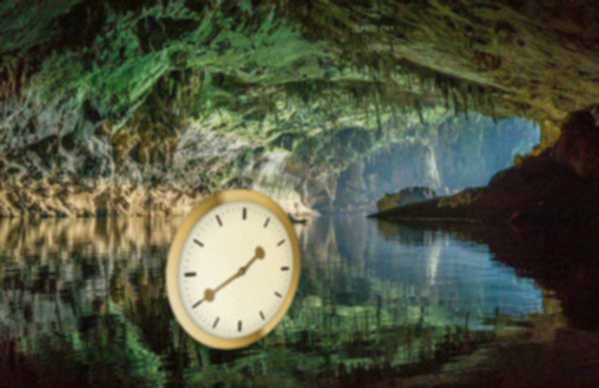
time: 1:40
